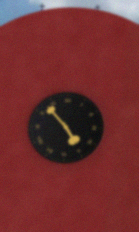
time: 4:53
